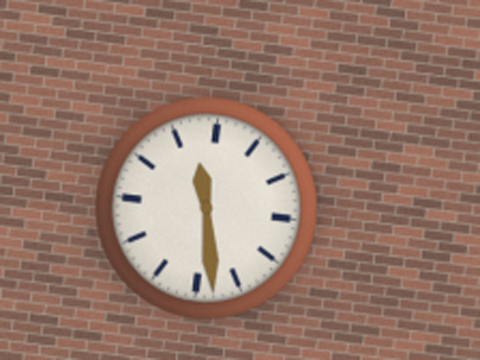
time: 11:28
